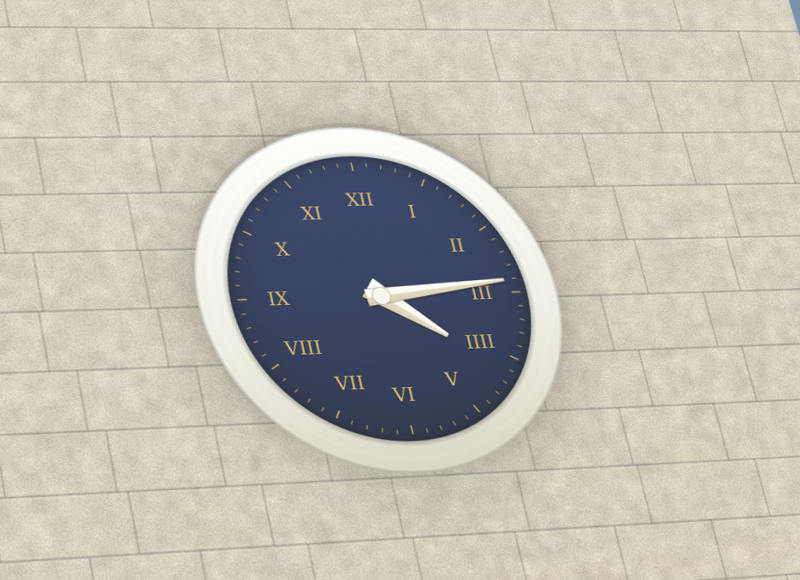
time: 4:14
